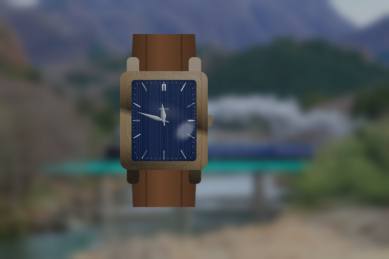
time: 11:48
